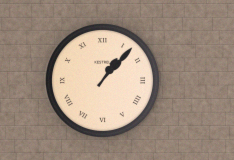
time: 1:07
